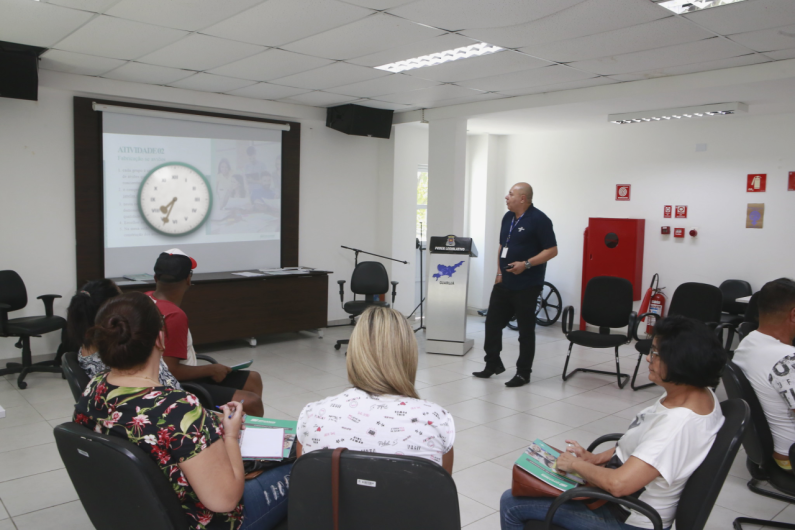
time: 7:34
